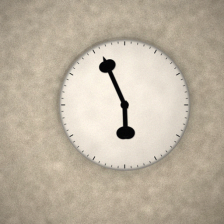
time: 5:56
